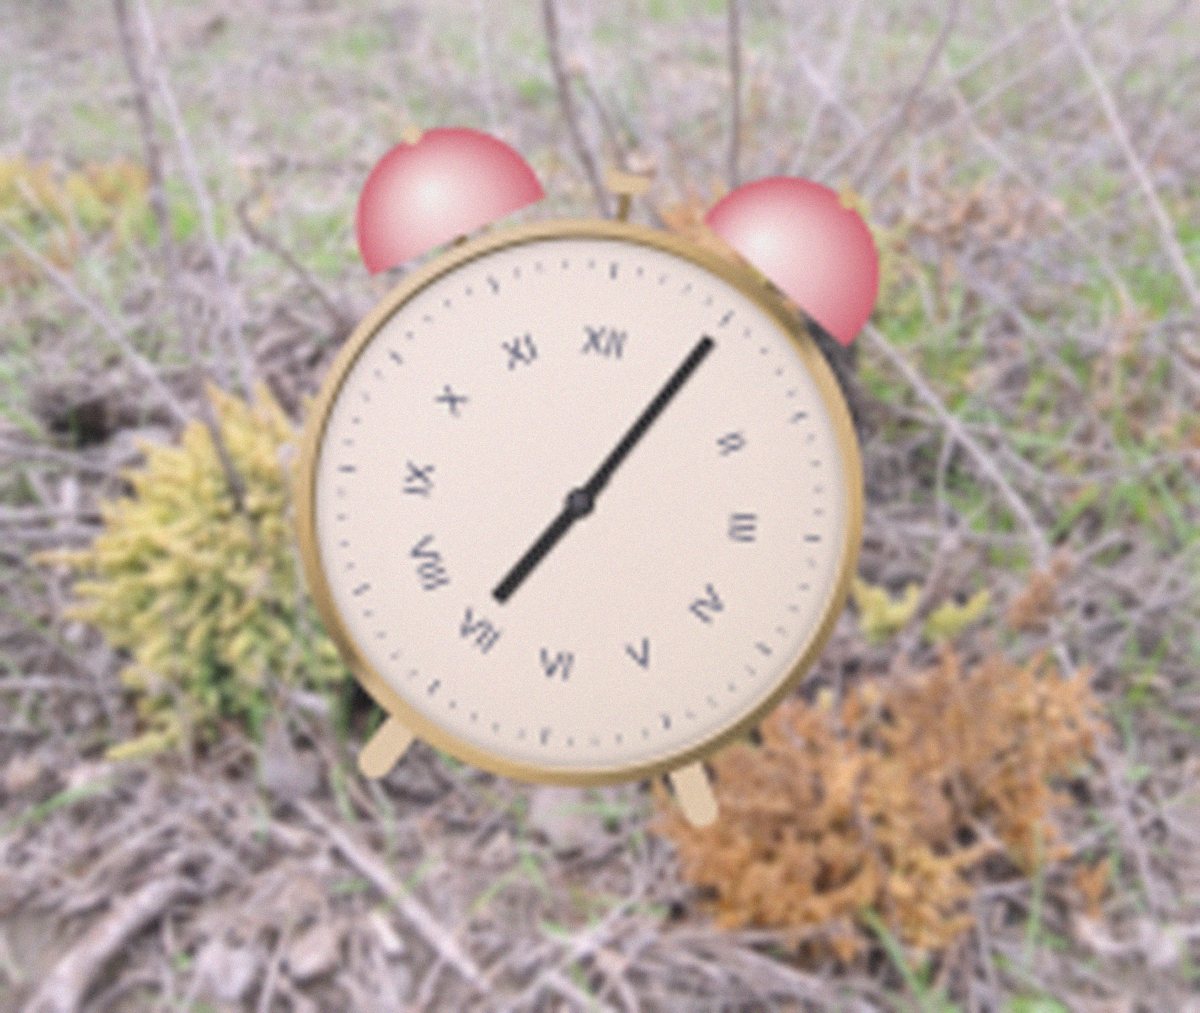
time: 7:05
